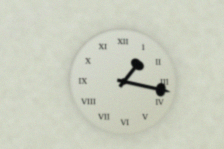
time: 1:17
